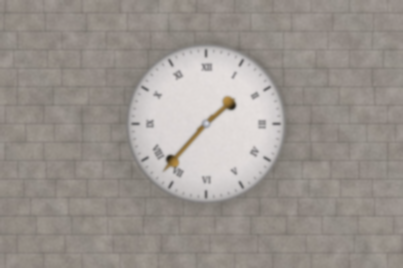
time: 1:37
